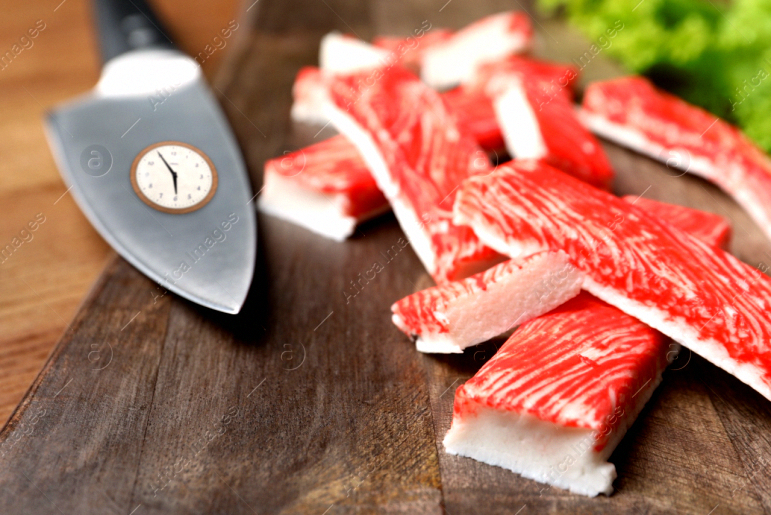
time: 5:55
